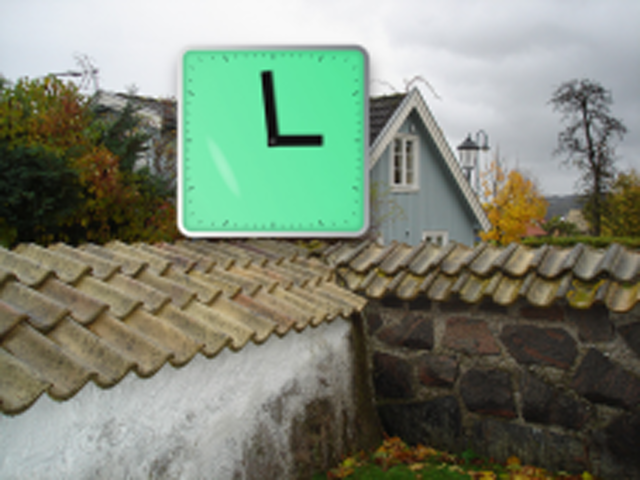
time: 2:59
